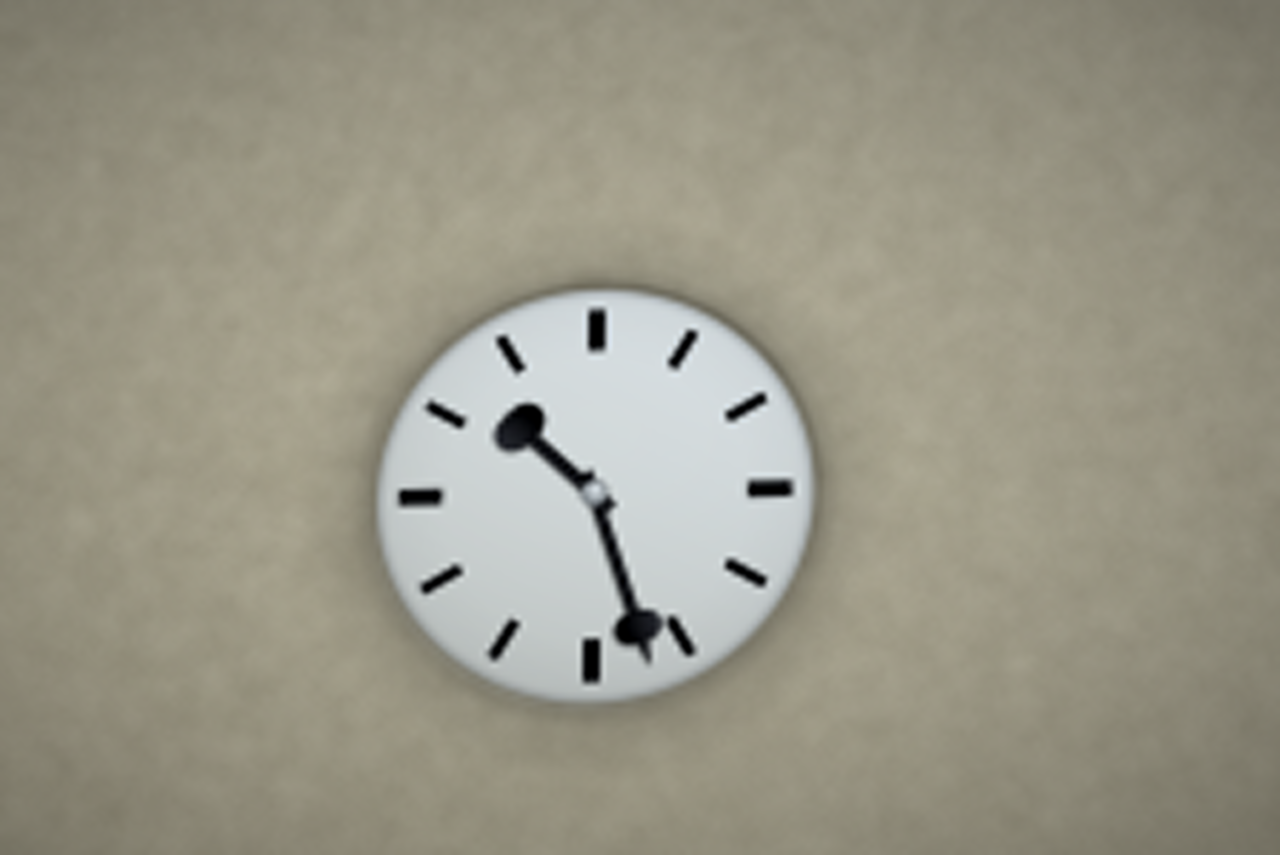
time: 10:27
